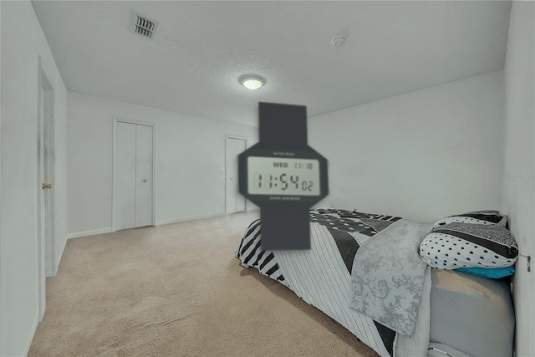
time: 11:54:02
